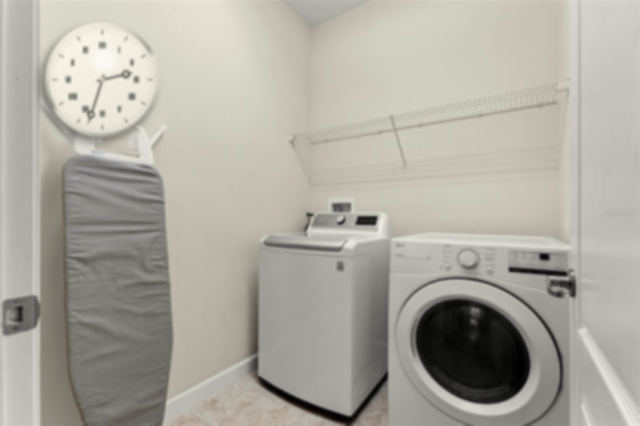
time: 2:33
